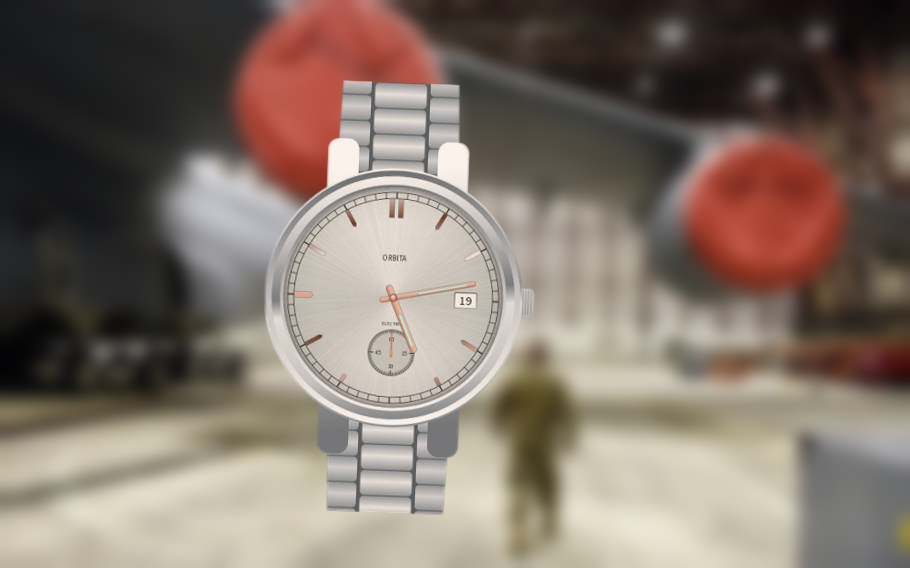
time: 5:13
